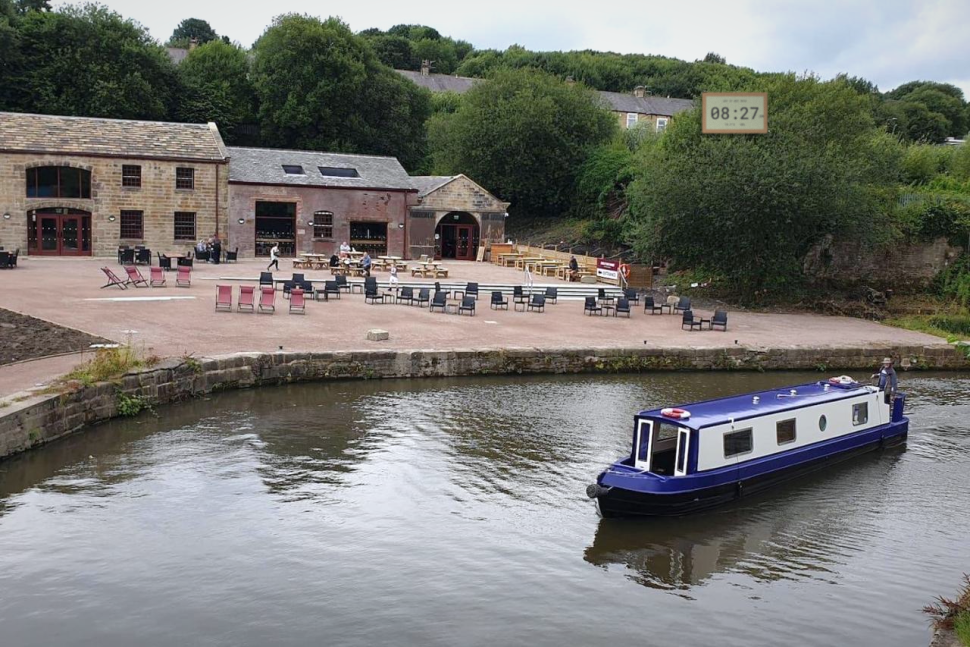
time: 8:27
